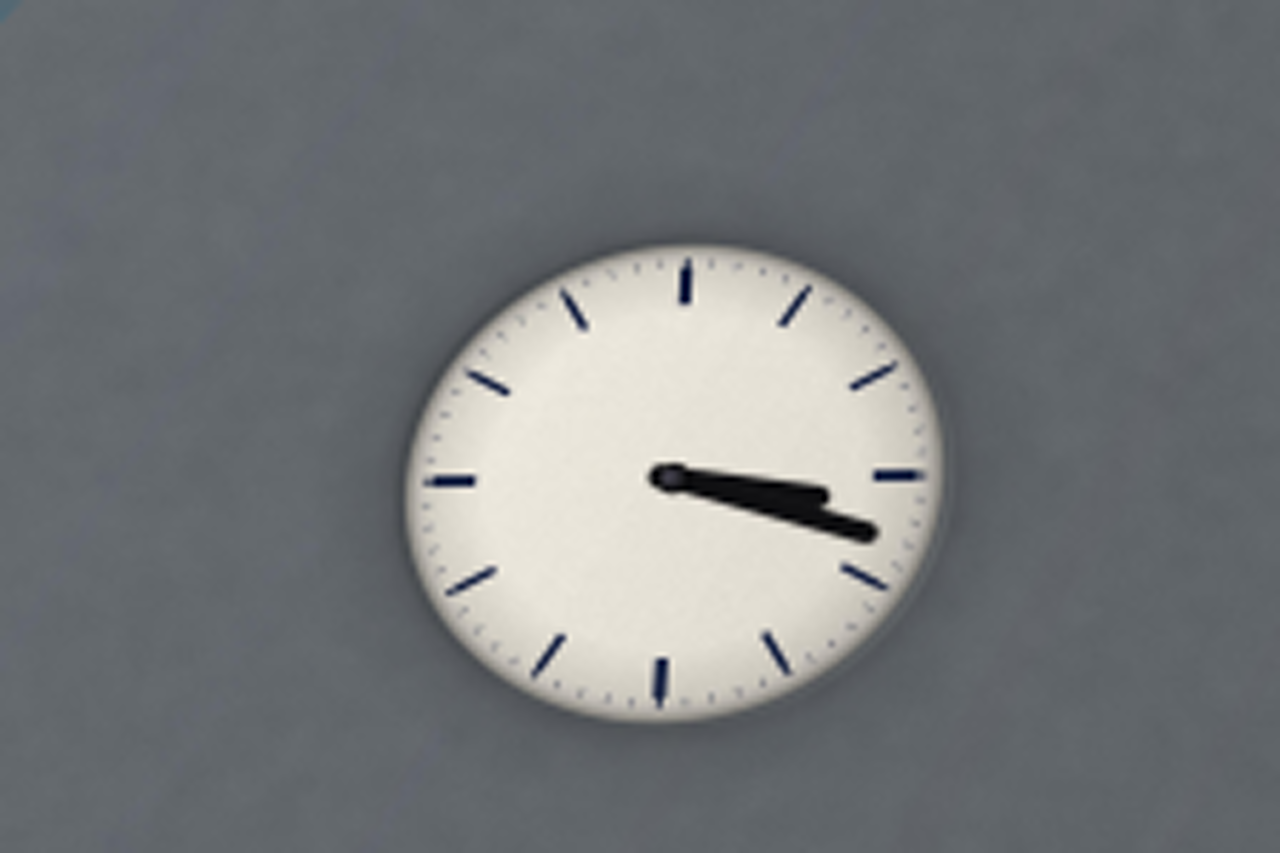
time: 3:18
